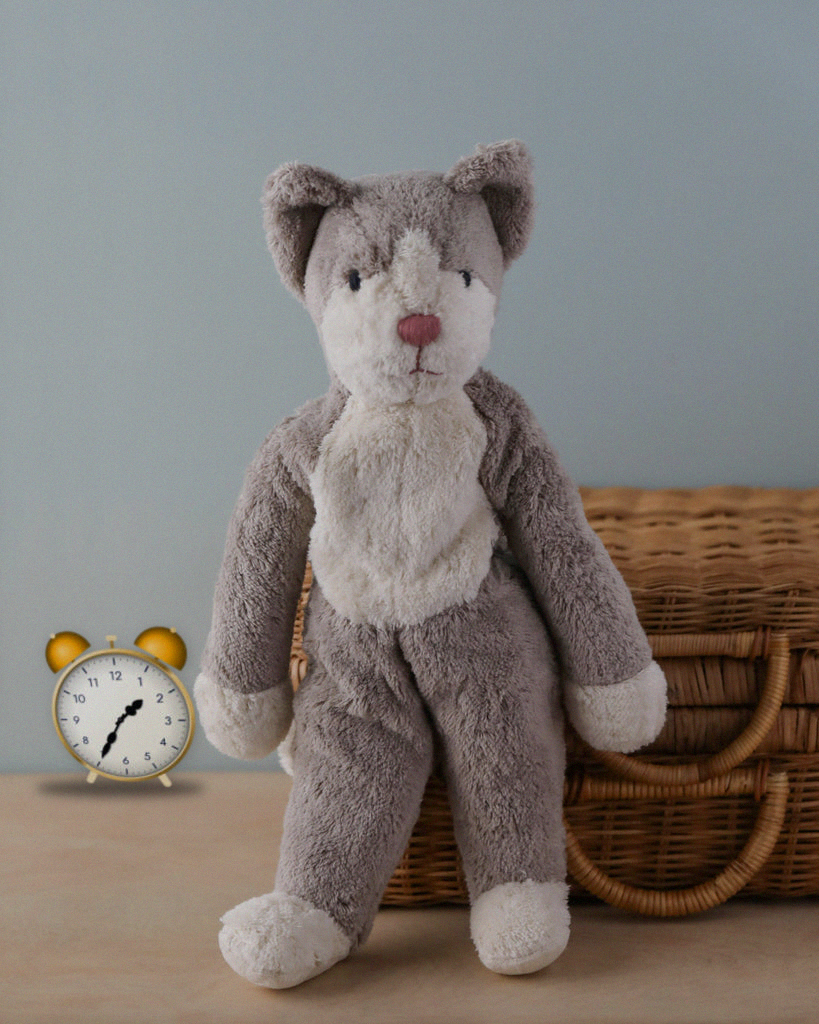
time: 1:35
